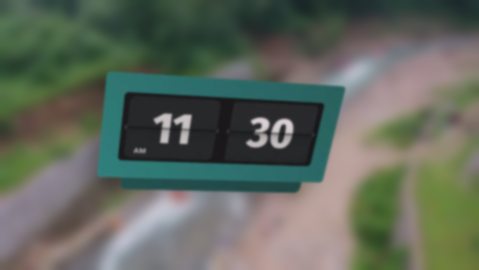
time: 11:30
